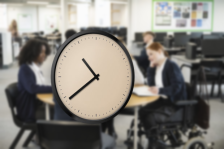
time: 10:39
